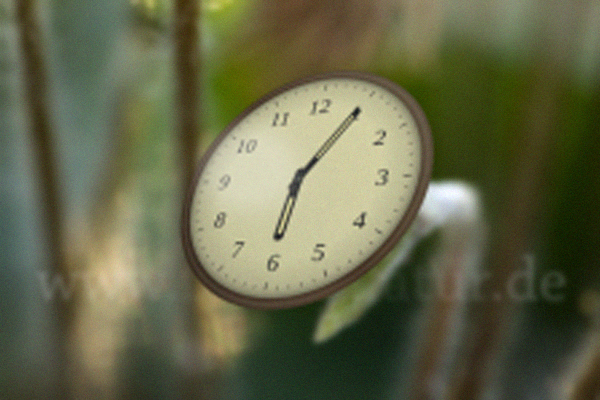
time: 6:05
